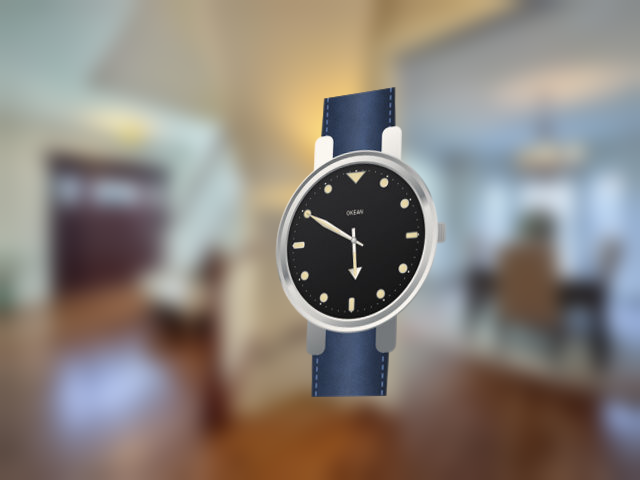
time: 5:50
